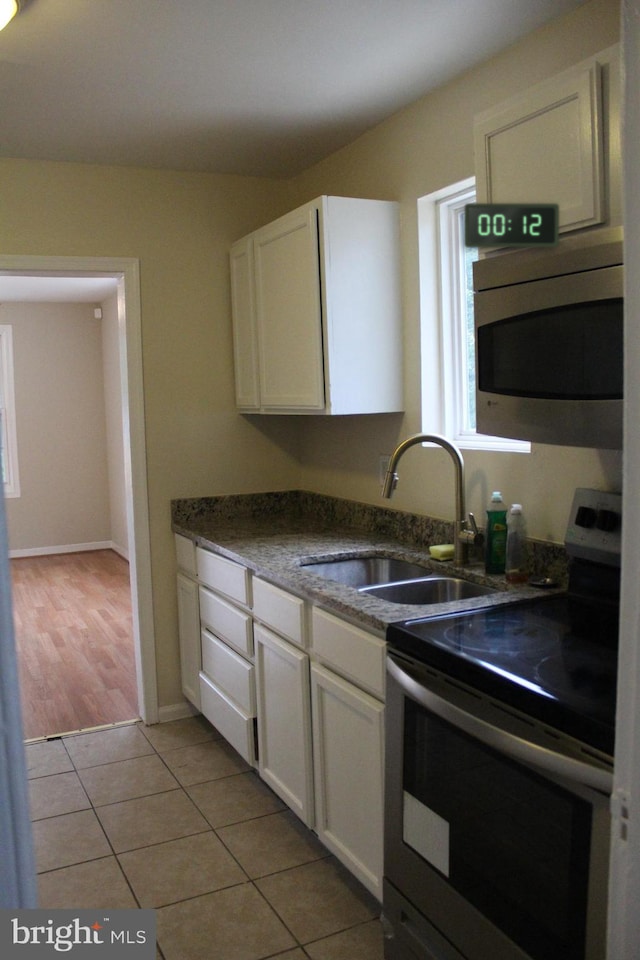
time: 0:12
